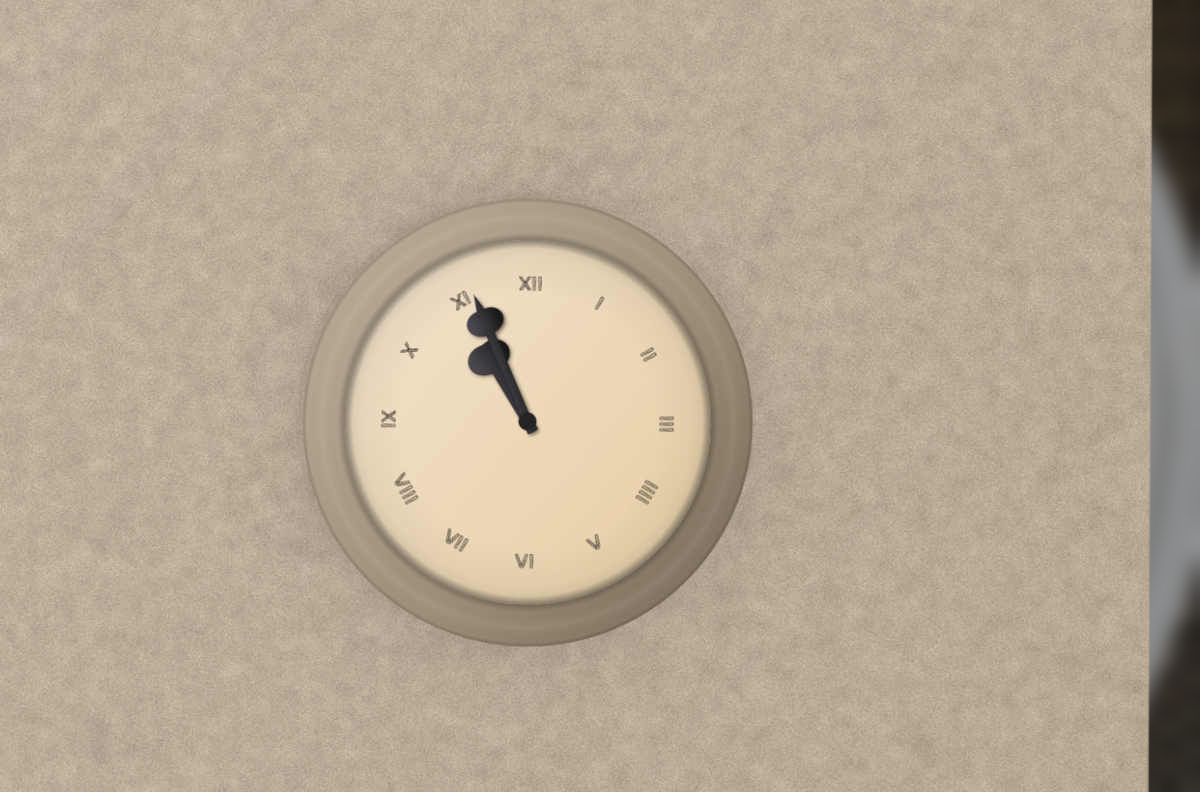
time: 10:56
